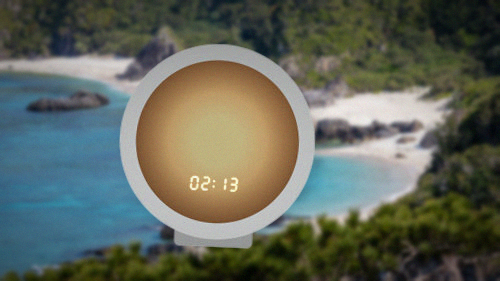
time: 2:13
